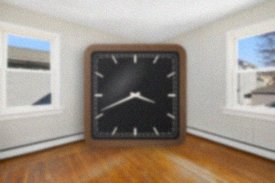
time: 3:41
